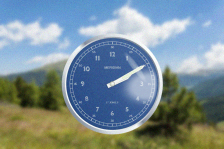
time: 2:10
